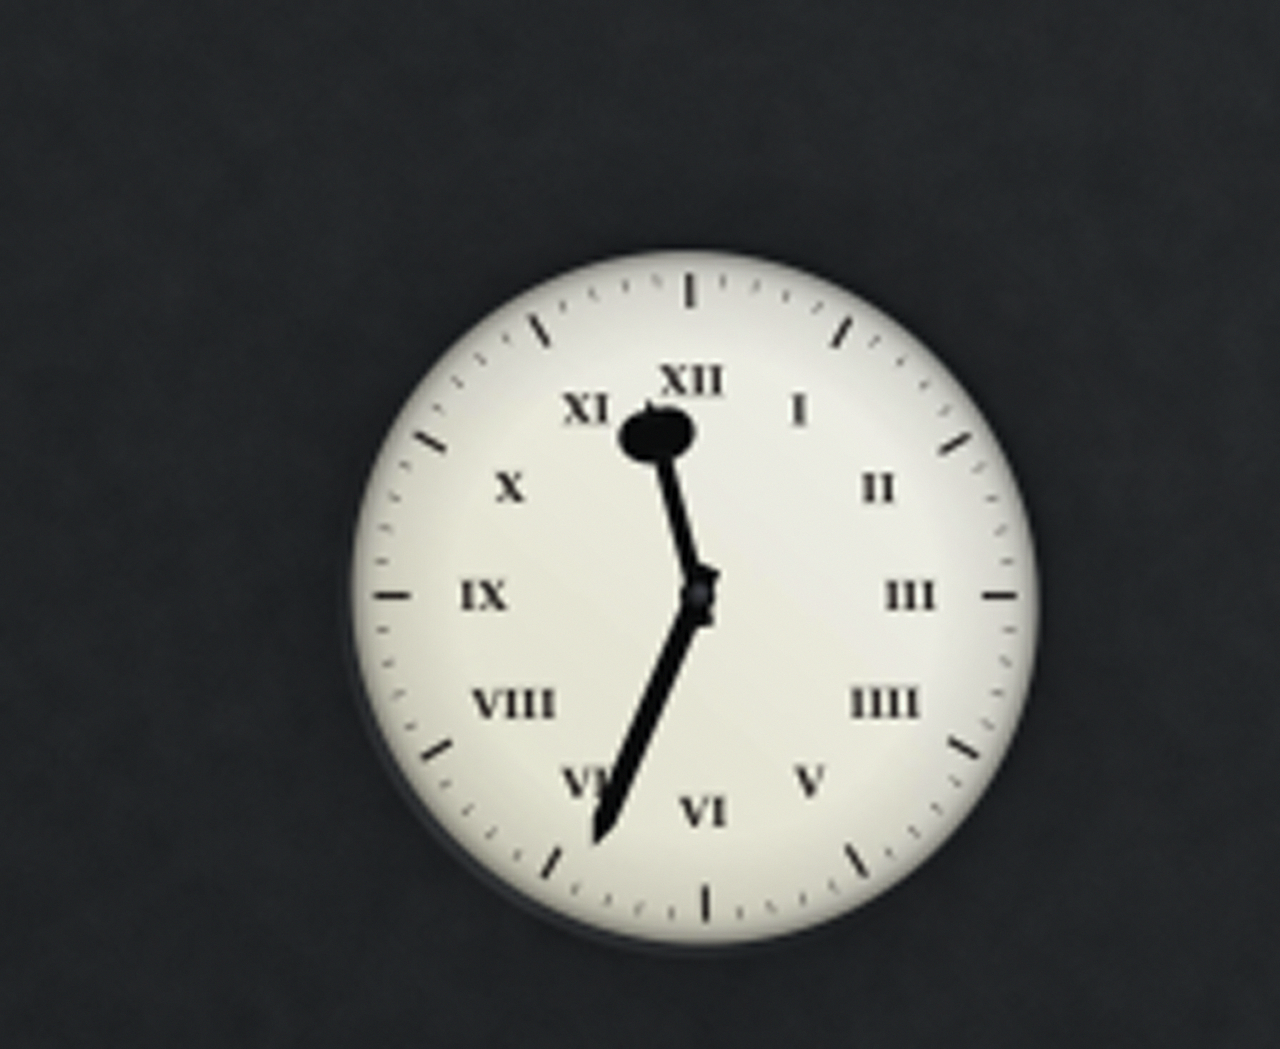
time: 11:34
